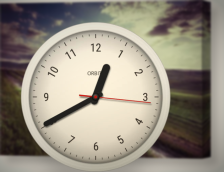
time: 12:40:16
